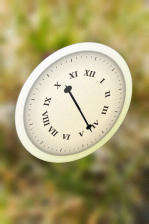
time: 10:22
